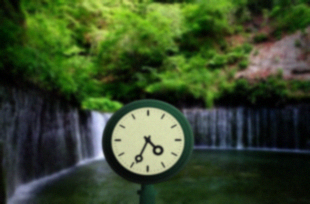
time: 4:34
